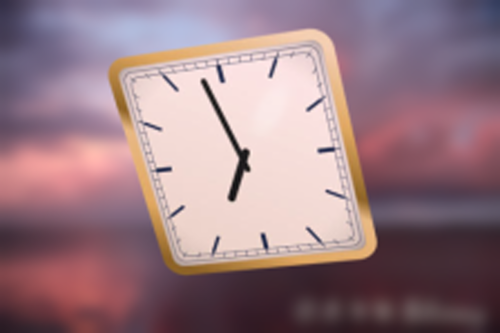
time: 6:58
